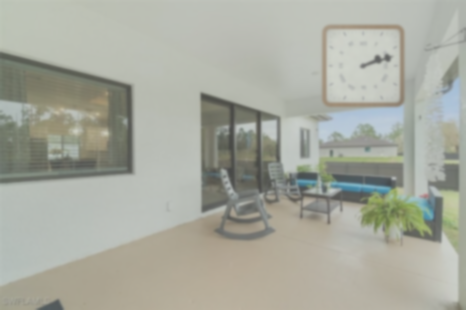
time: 2:12
